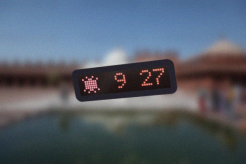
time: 9:27
